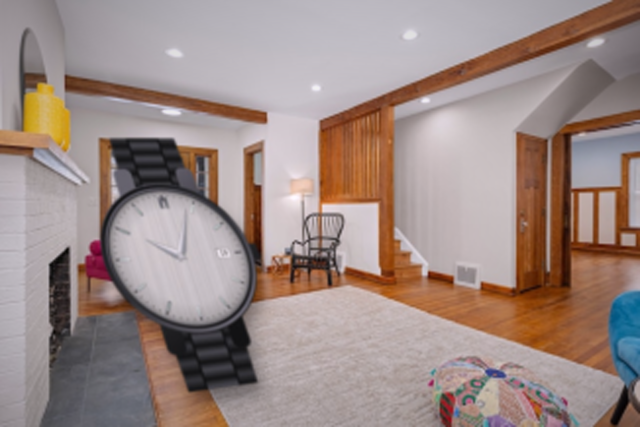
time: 10:04
